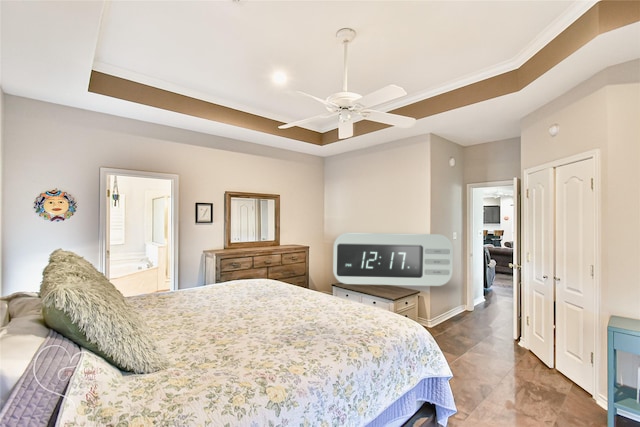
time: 12:17
